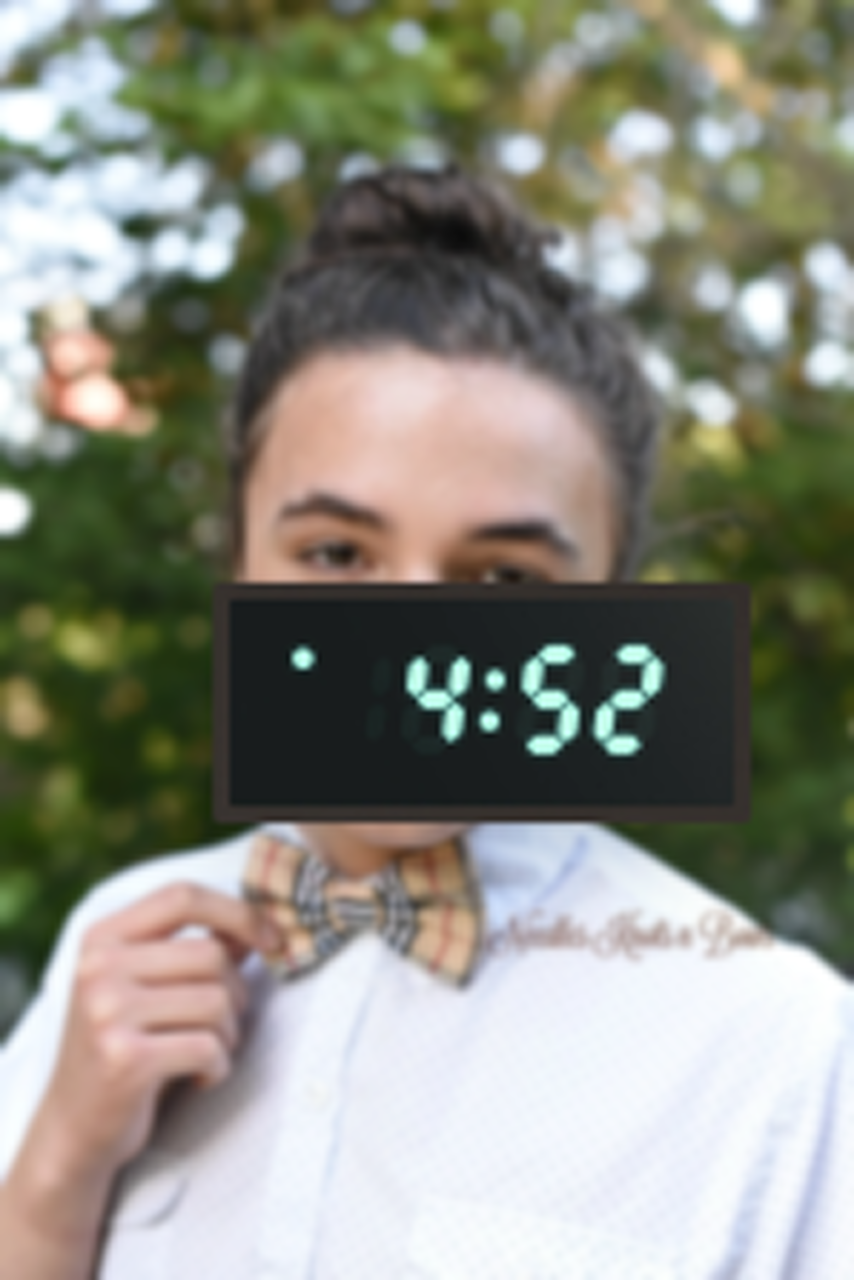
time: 4:52
